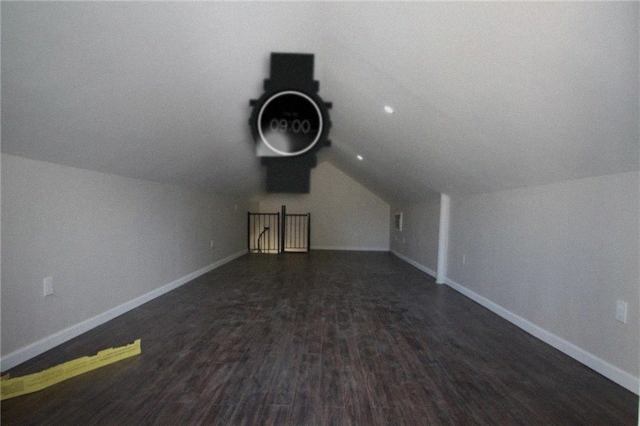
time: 9:00
